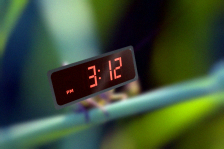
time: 3:12
